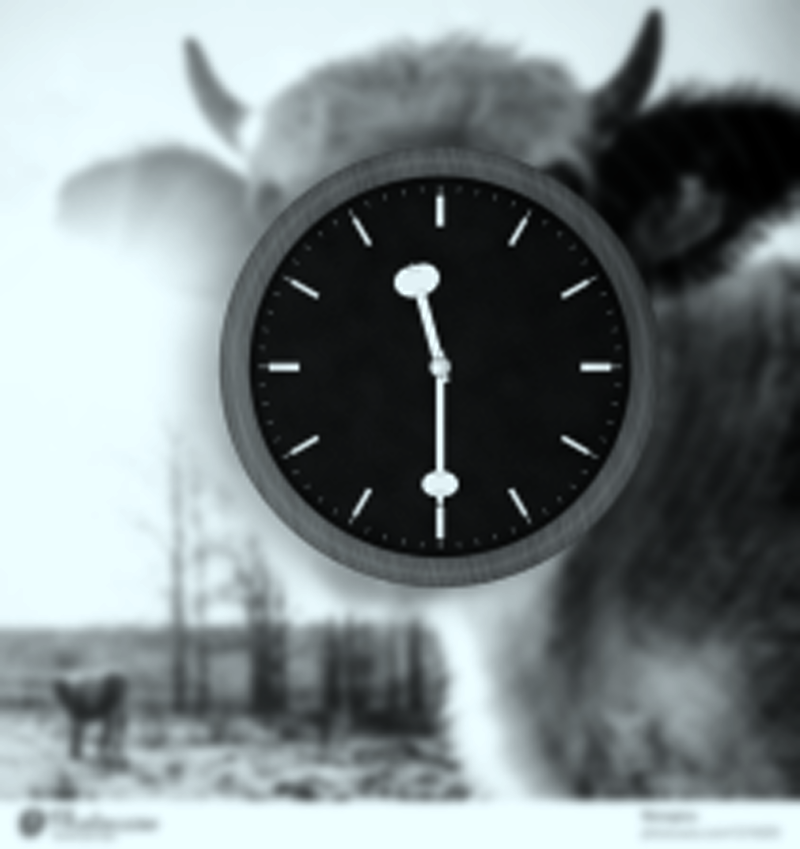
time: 11:30
